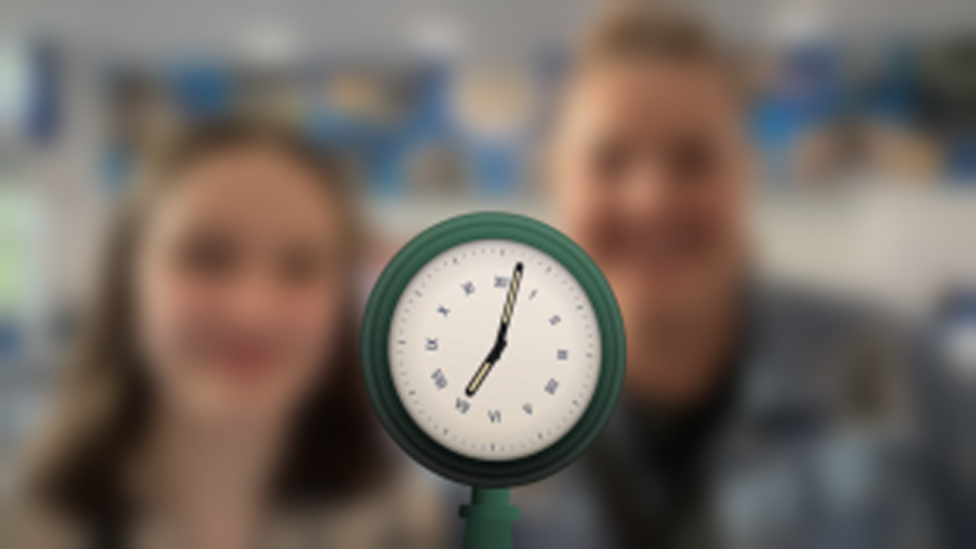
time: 7:02
